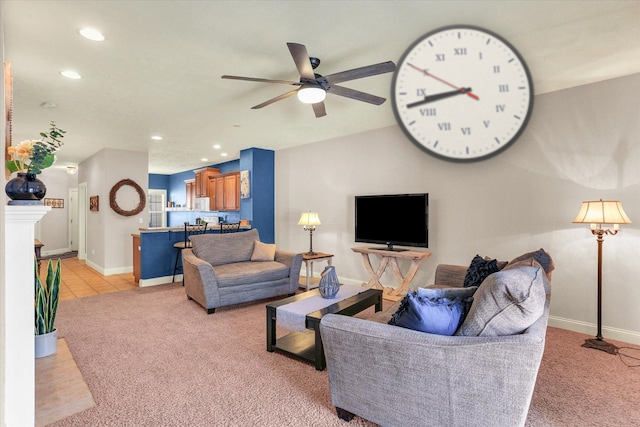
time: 8:42:50
